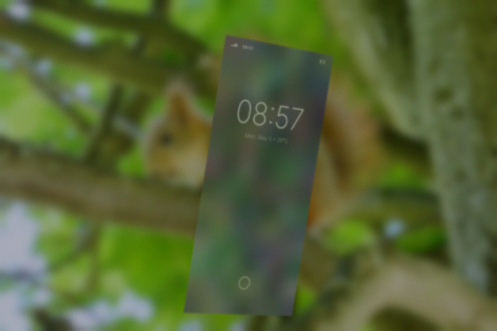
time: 8:57
